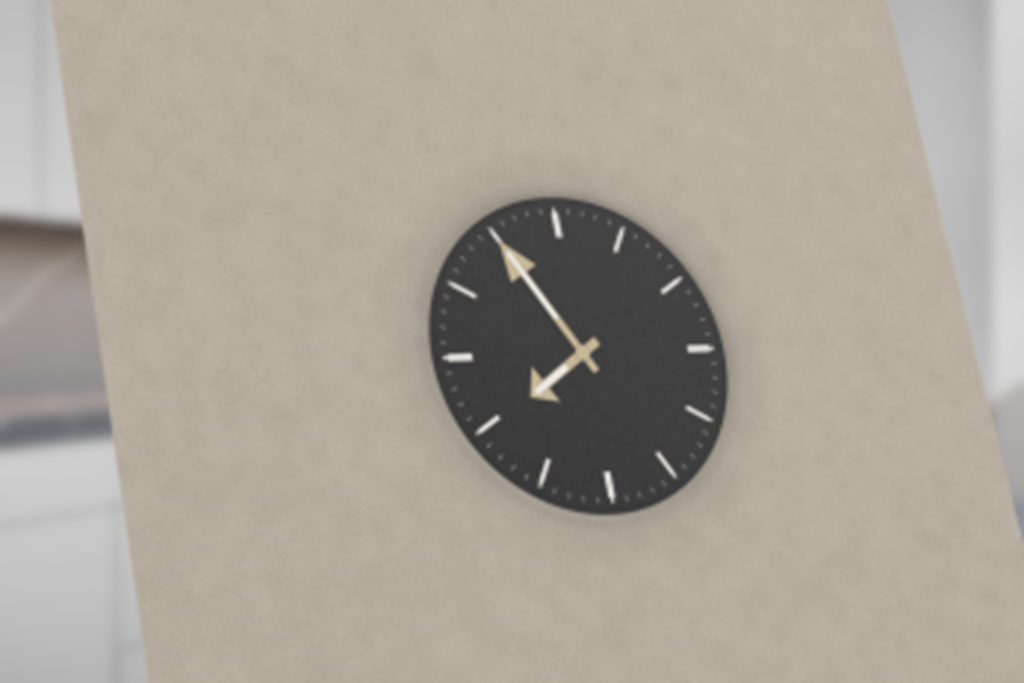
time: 7:55
